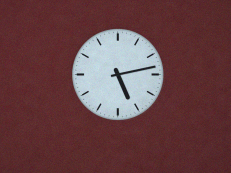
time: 5:13
